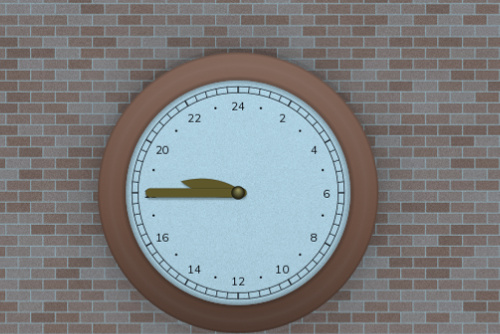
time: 18:45
